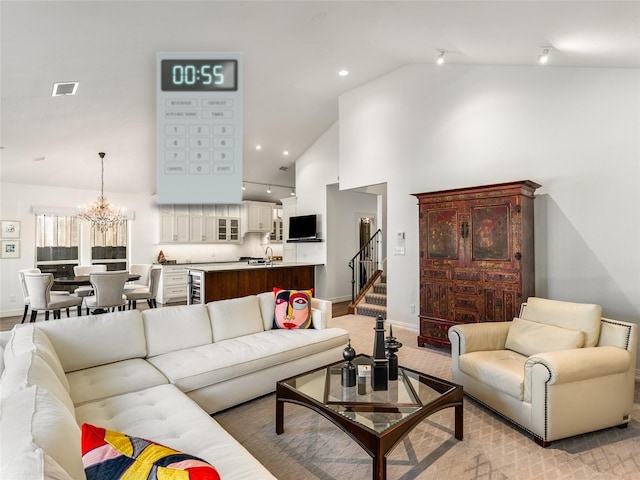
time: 0:55
